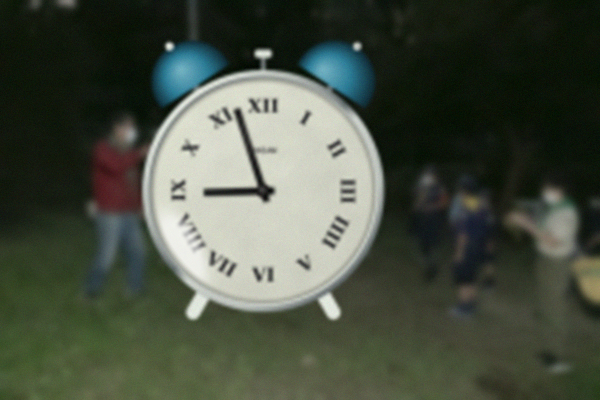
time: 8:57
